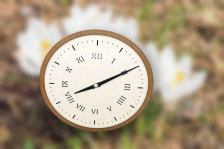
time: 8:10
